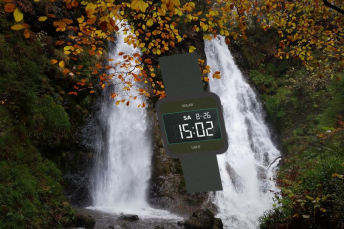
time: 15:02
